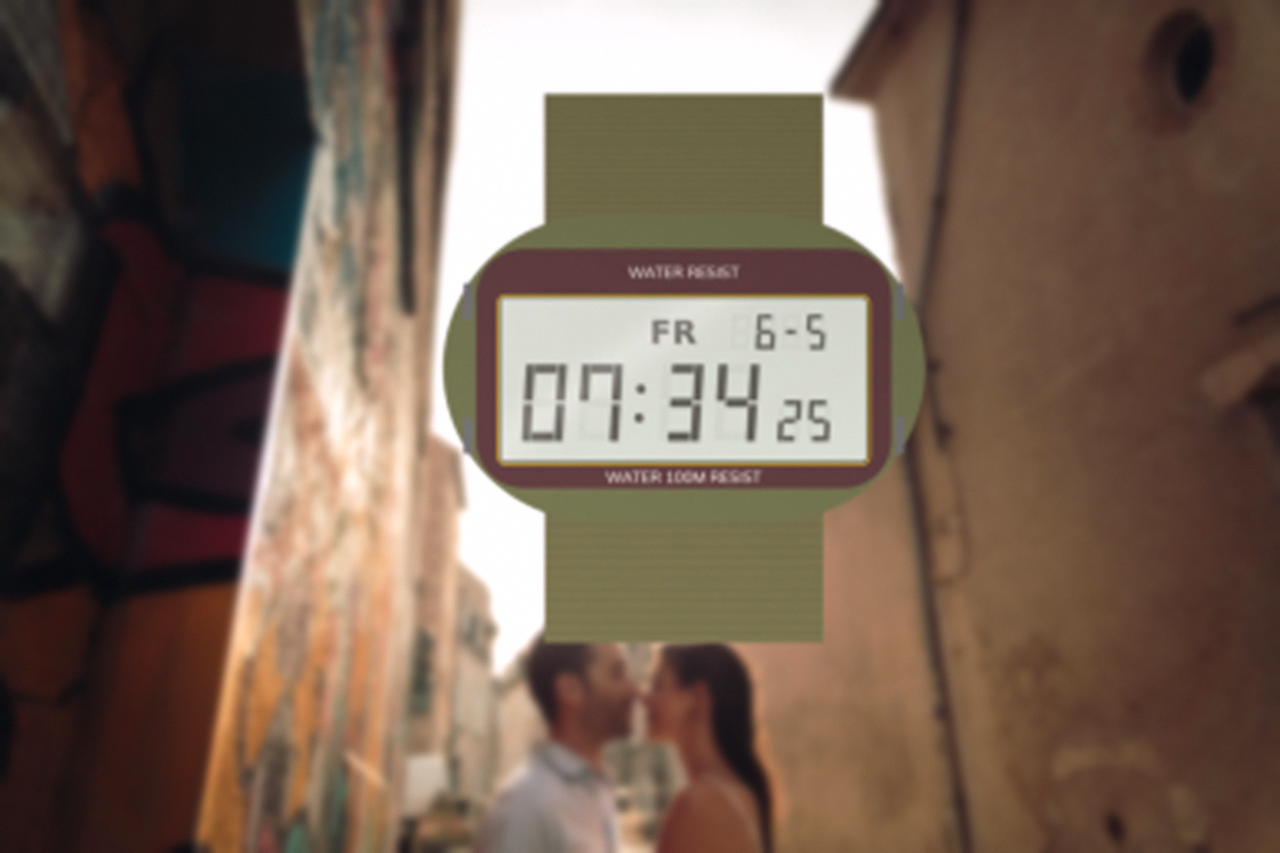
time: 7:34:25
